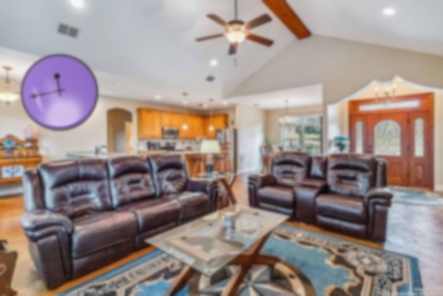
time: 11:43
